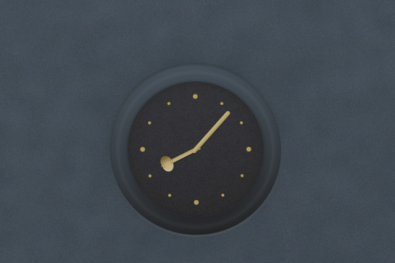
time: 8:07
